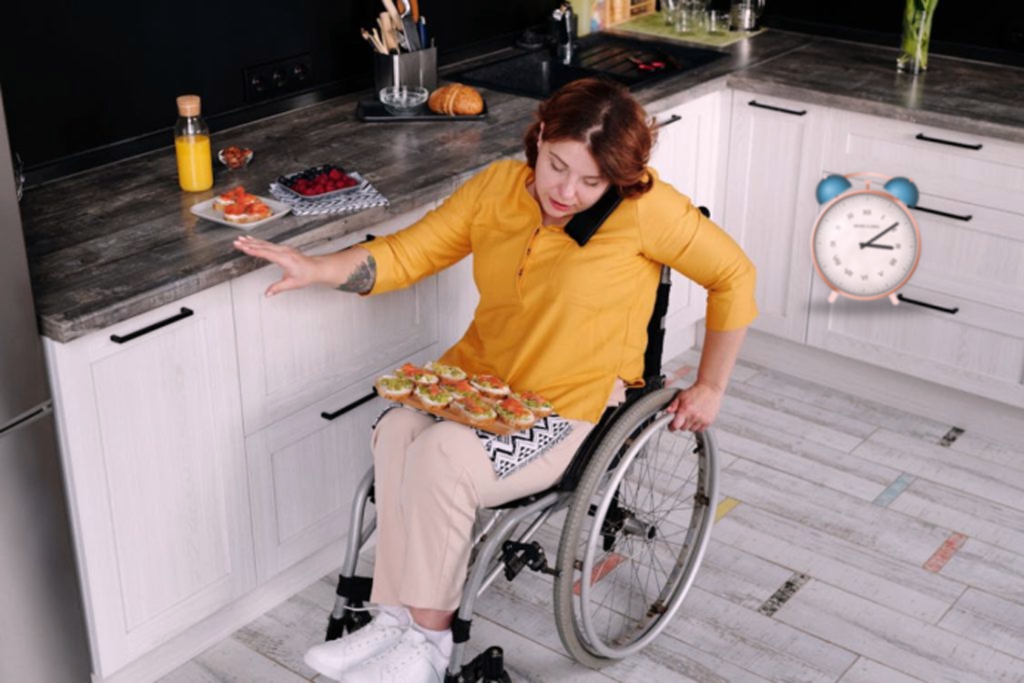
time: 3:09
